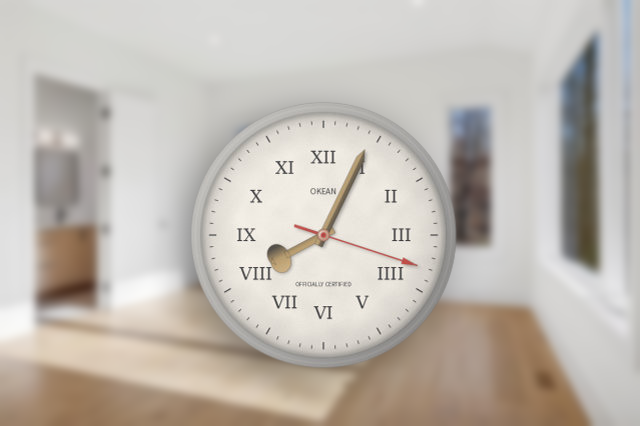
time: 8:04:18
